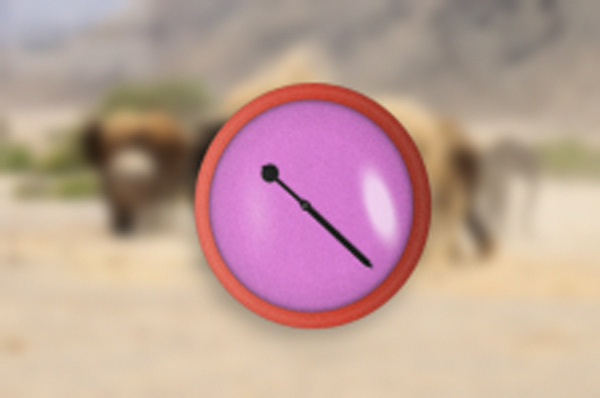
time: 10:22
